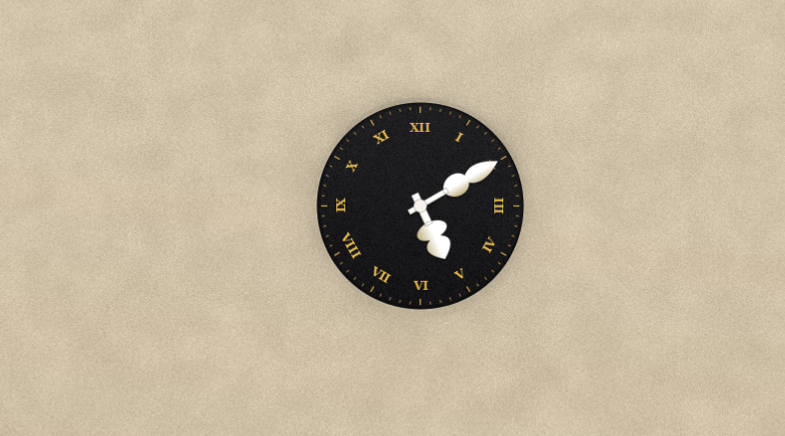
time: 5:10
